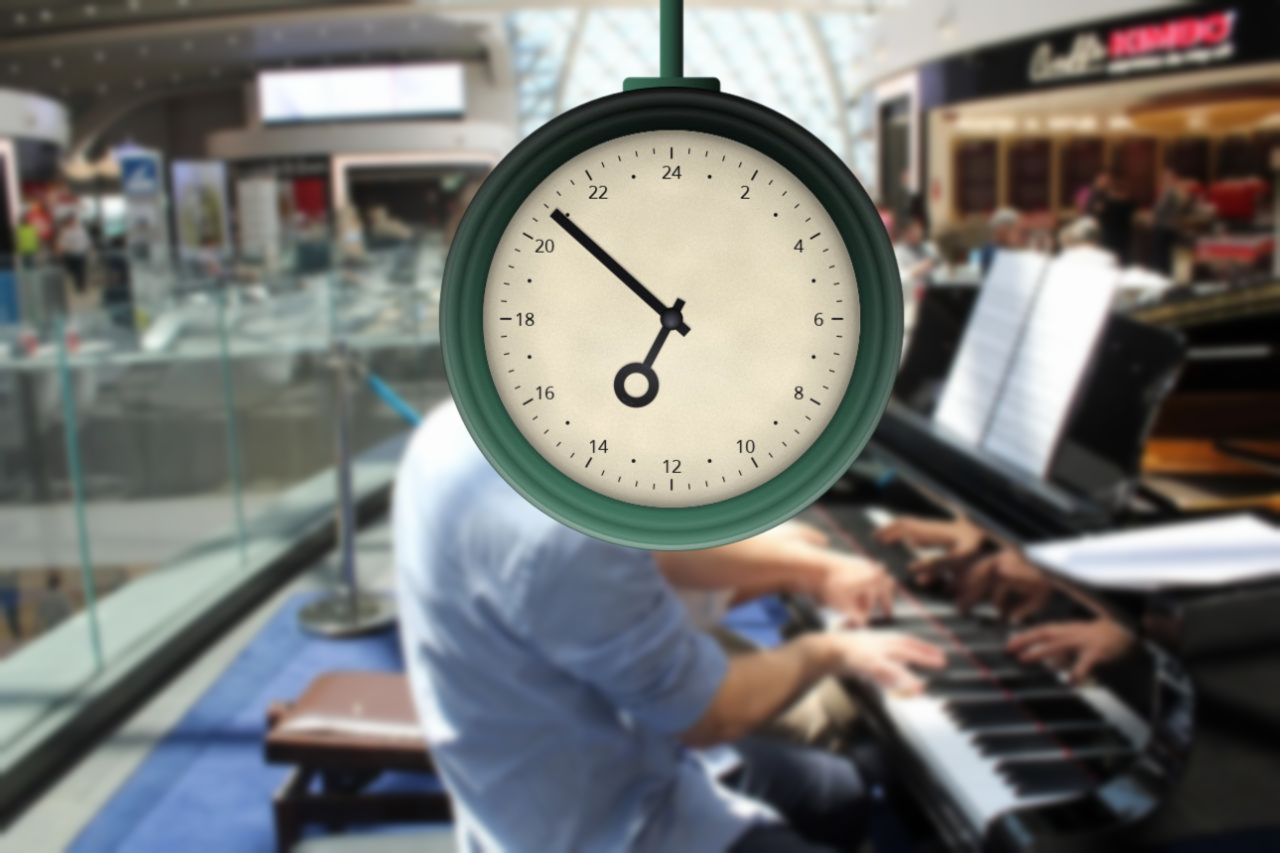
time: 13:52
